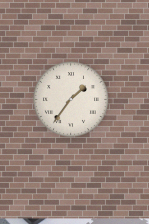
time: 1:36
